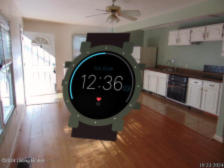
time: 12:36
